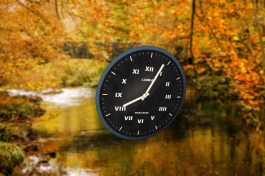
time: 8:04
